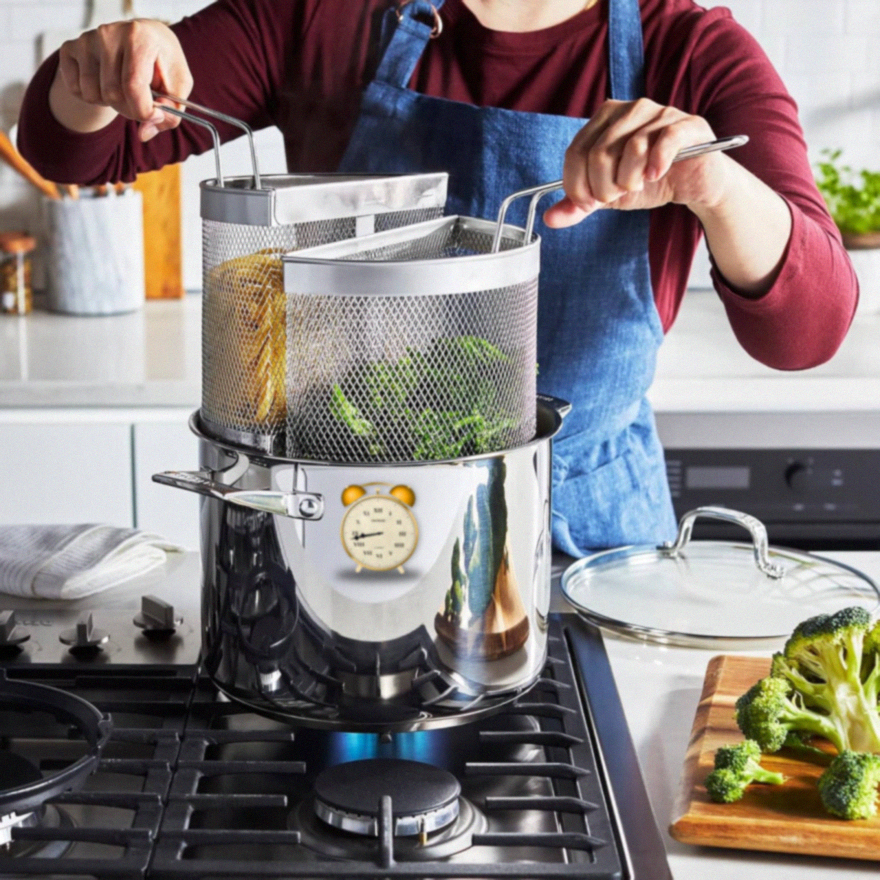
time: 8:43
